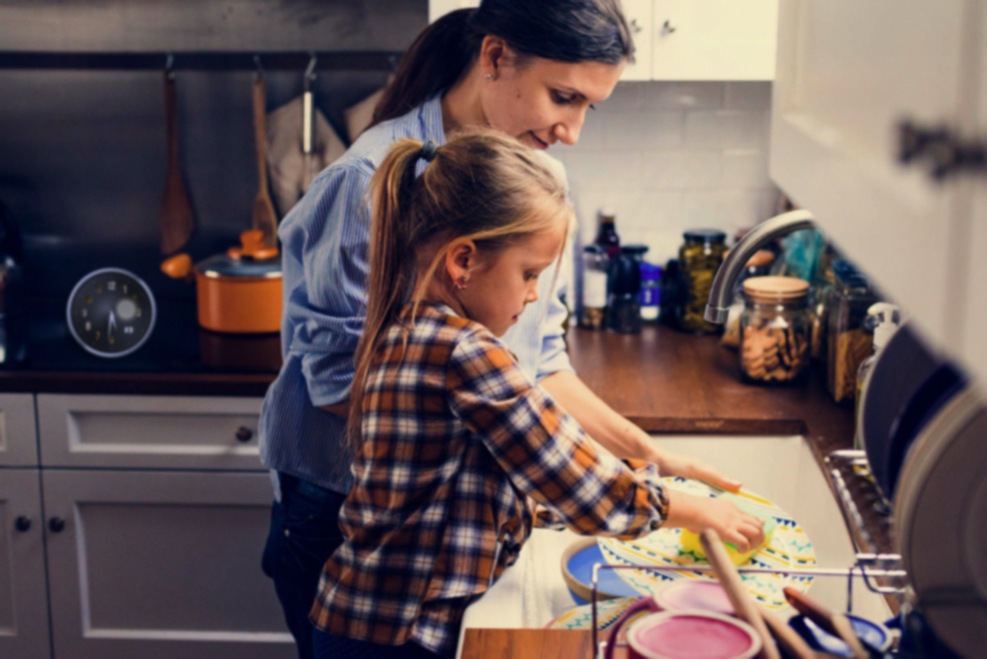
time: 5:31
